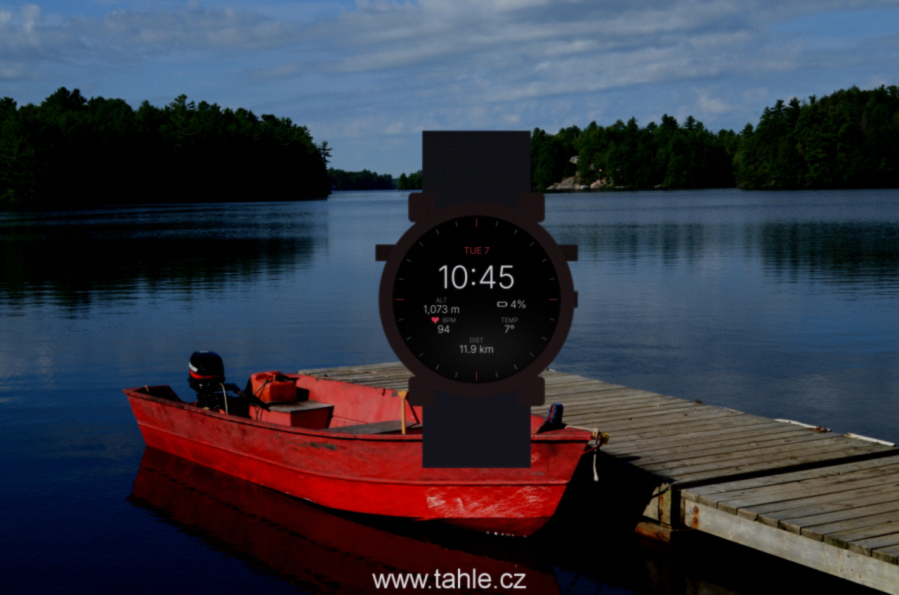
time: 10:45
